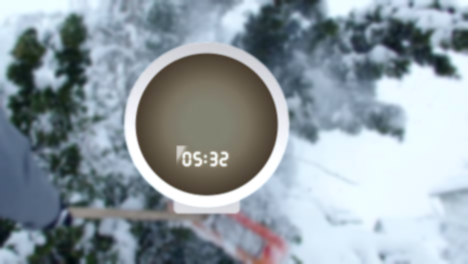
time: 5:32
